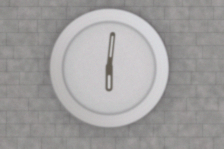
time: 6:01
